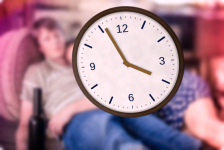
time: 3:56
